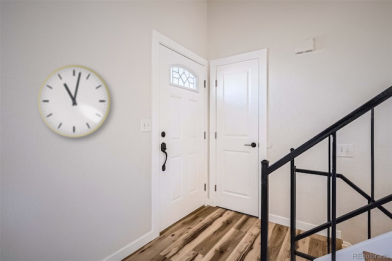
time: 11:02
